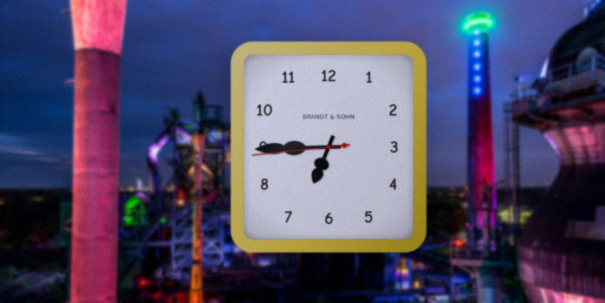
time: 6:44:44
